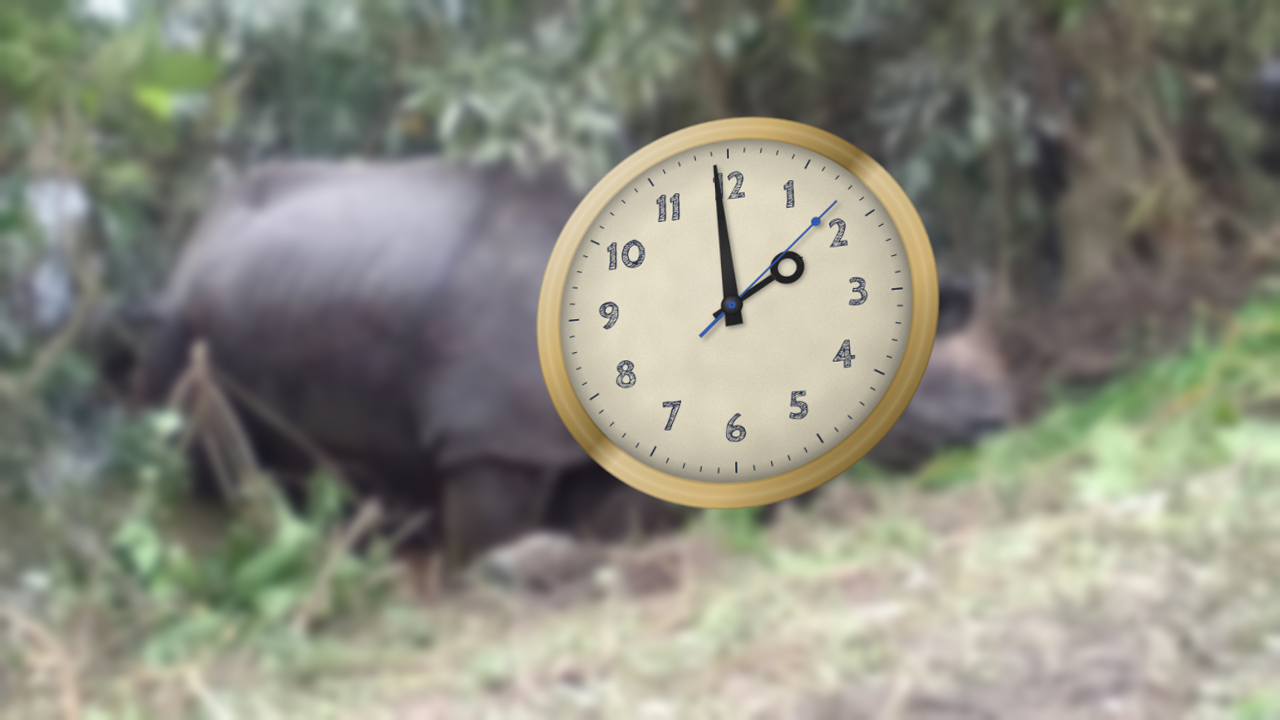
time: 1:59:08
